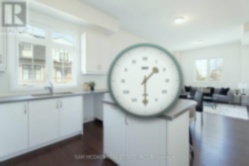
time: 1:30
